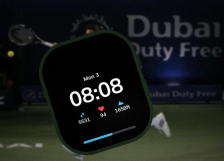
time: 8:08
